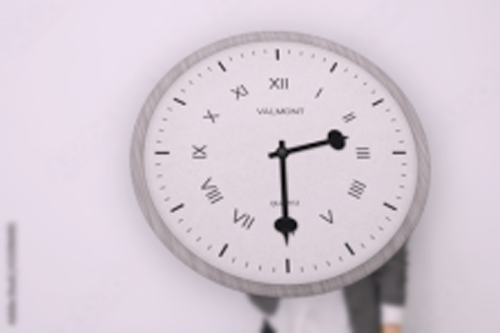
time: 2:30
